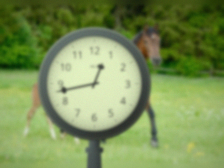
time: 12:43
